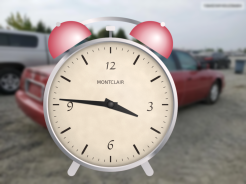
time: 3:46
